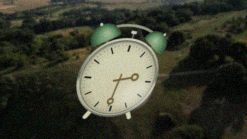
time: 2:31
